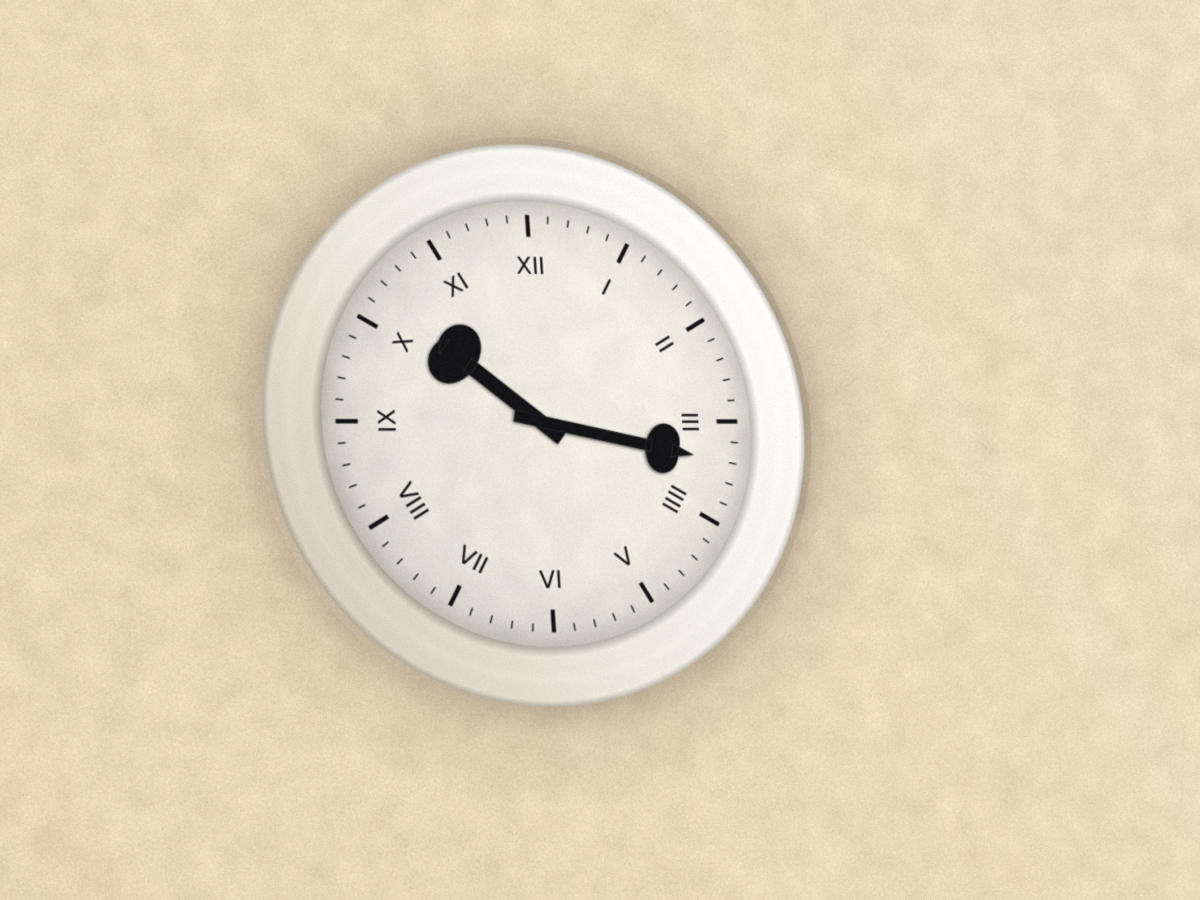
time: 10:17
